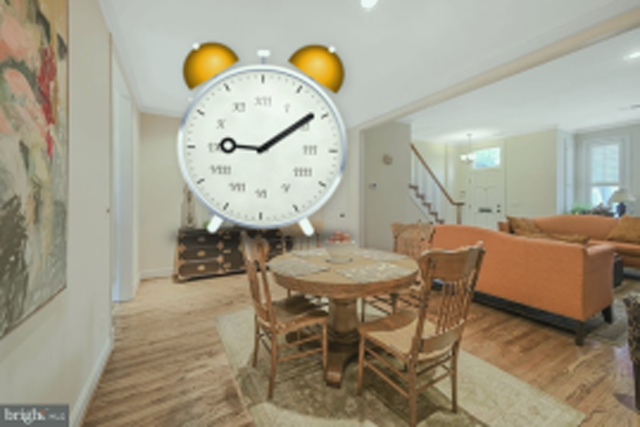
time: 9:09
